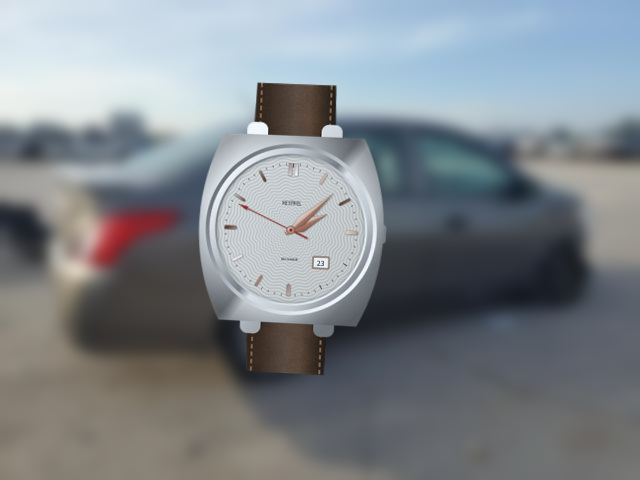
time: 2:07:49
